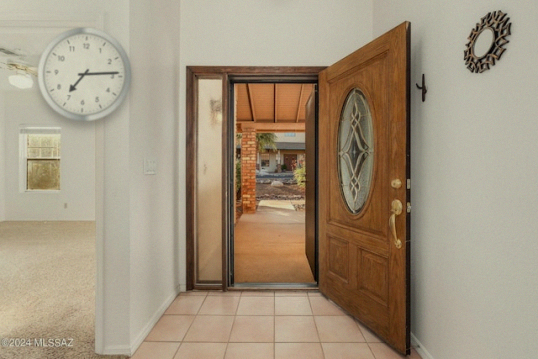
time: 7:14
